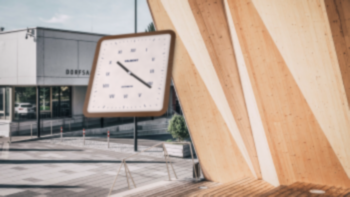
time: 10:21
